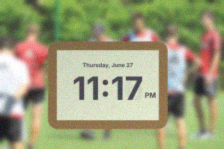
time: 11:17
